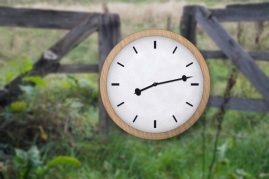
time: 8:13
